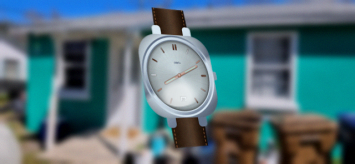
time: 8:11
